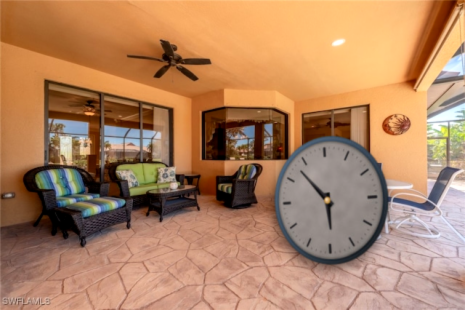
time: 5:53
